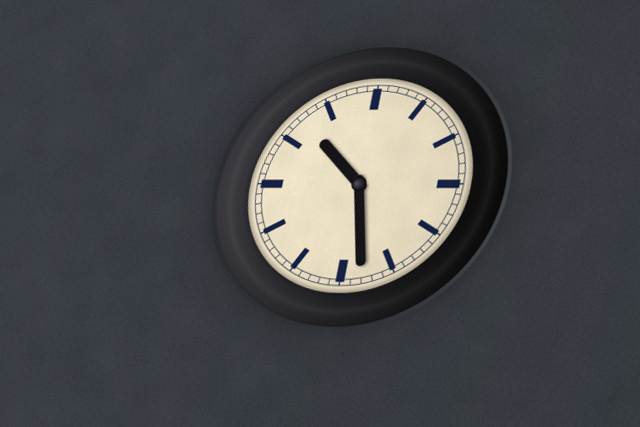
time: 10:28
